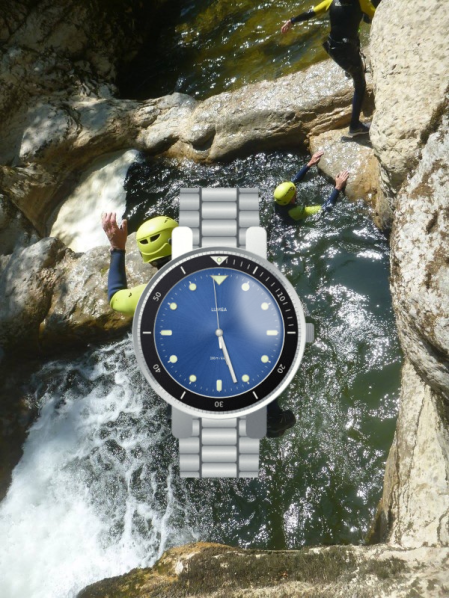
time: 5:26:59
